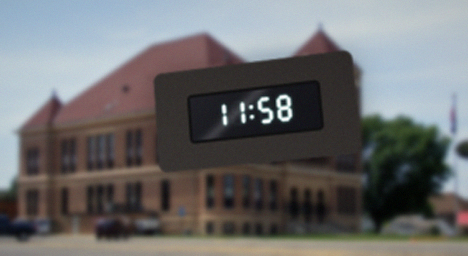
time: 11:58
